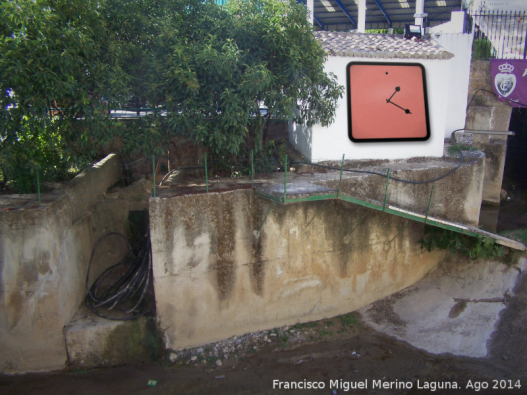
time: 1:20
